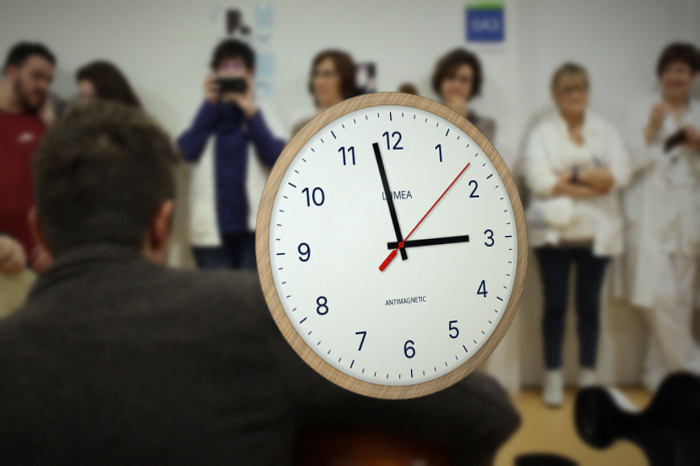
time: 2:58:08
